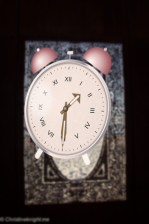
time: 1:30
